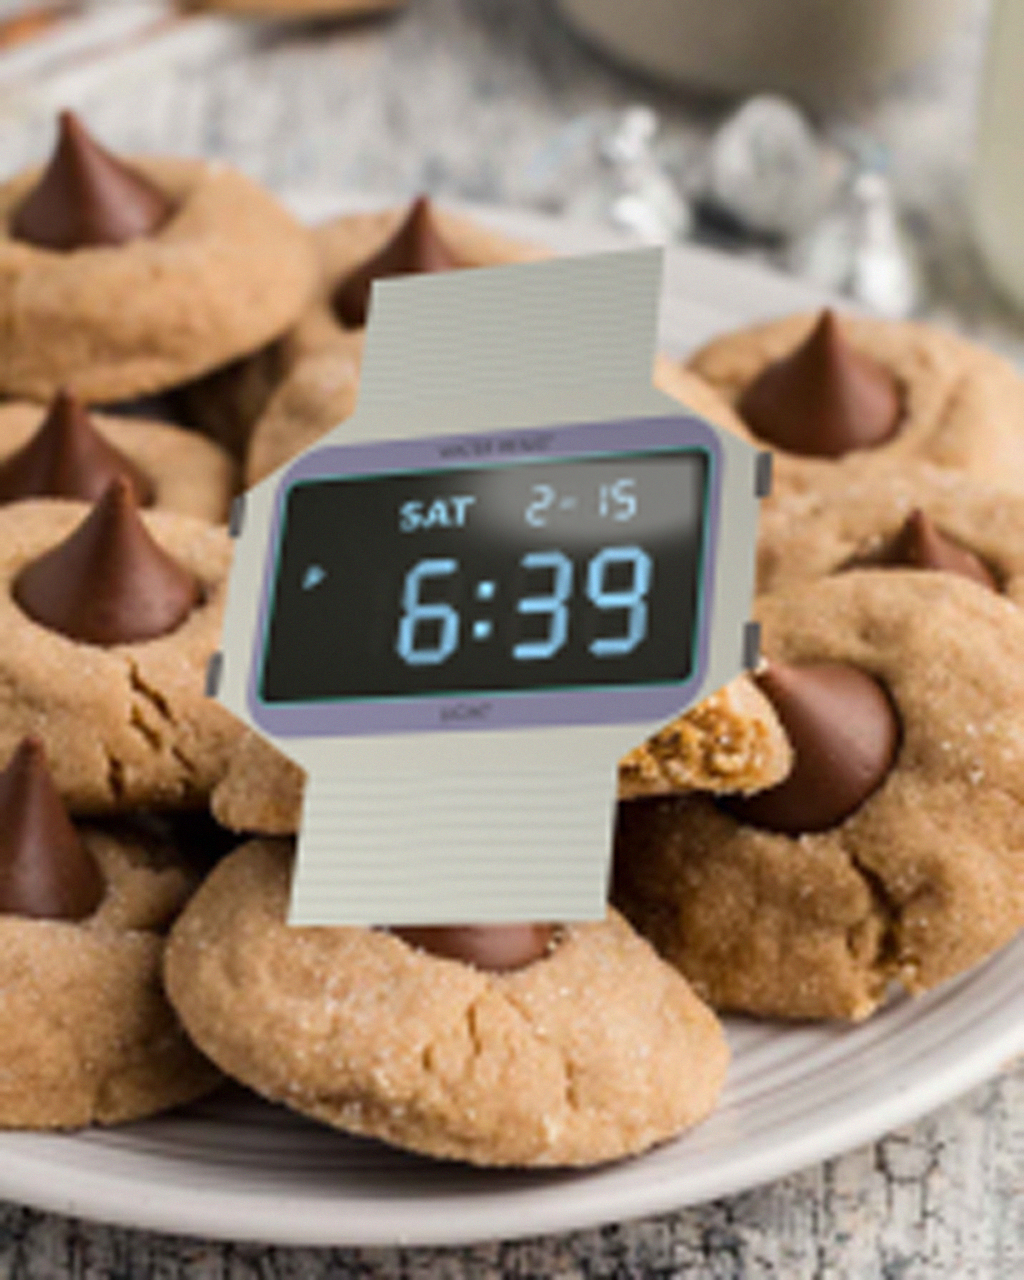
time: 6:39
